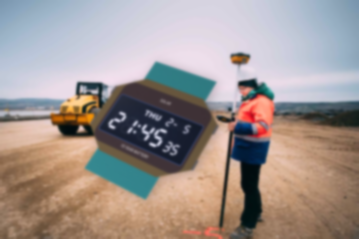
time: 21:45
